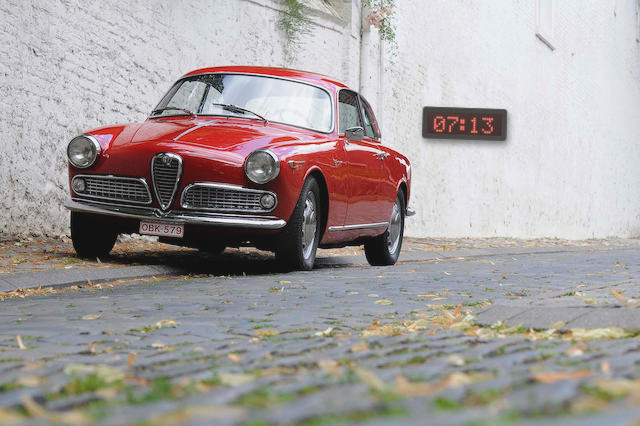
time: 7:13
